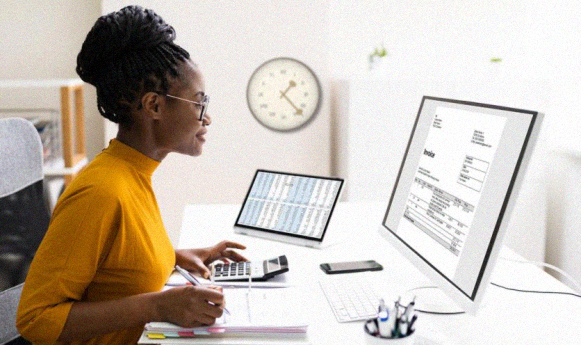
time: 1:23
